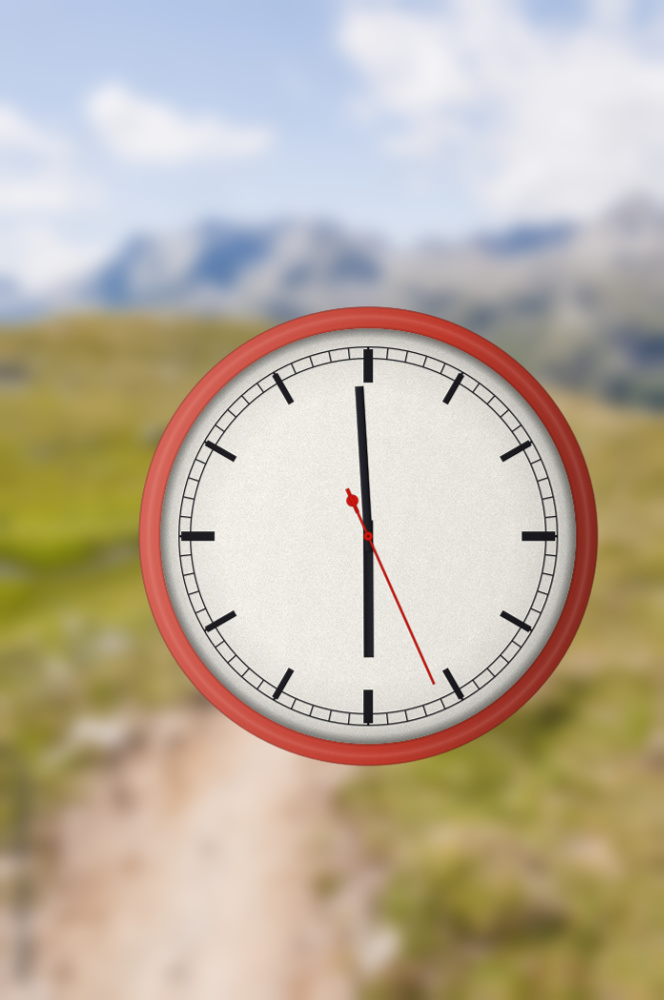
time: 5:59:26
